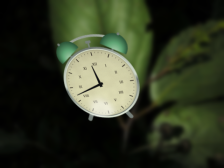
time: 11:42
